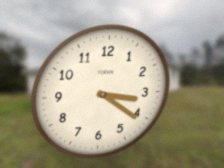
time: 3:21
